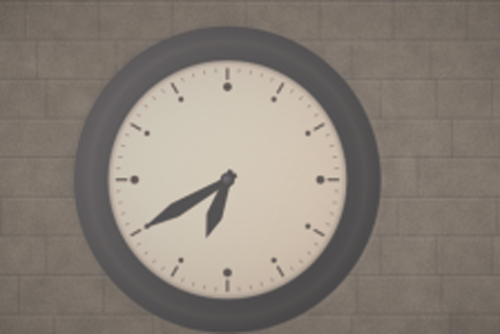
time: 6:40
